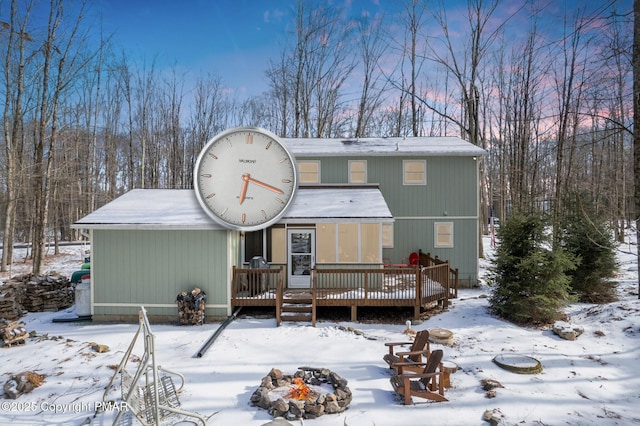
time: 6:18
